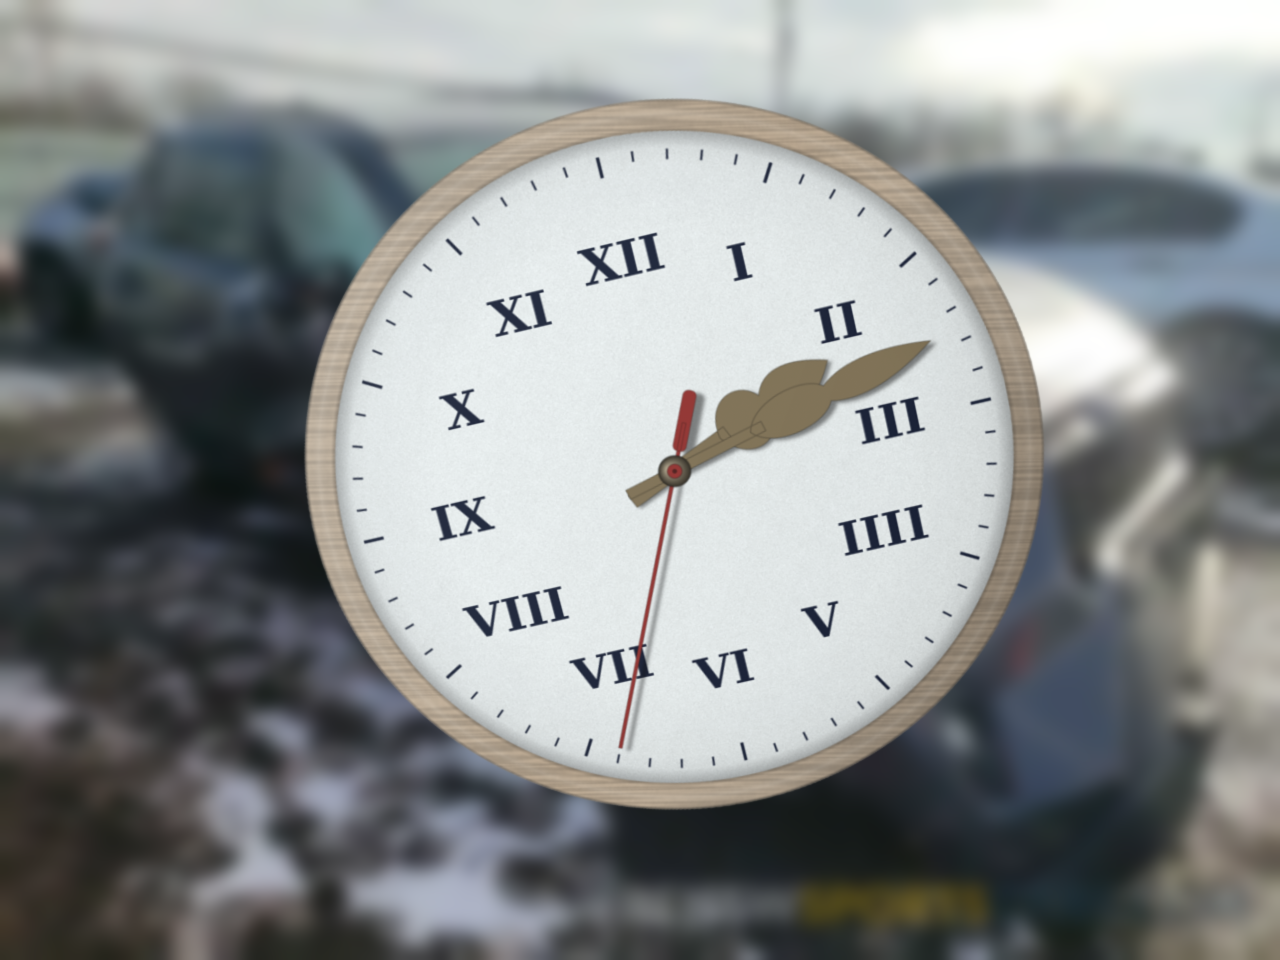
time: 2:12:34
